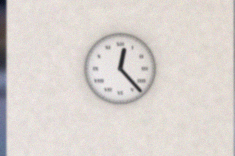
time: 12:23
